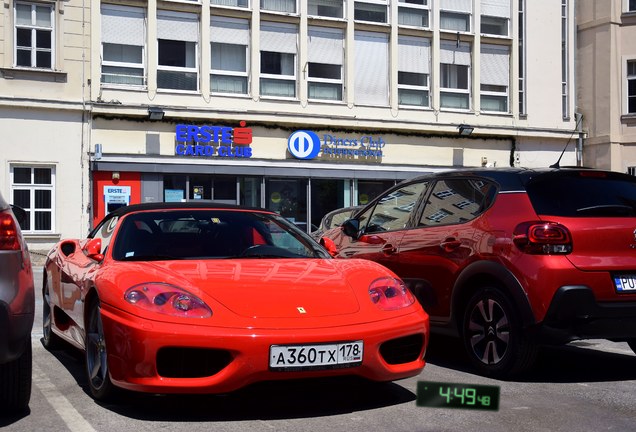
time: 4:49
